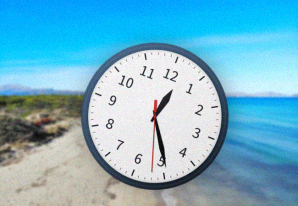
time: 12:24:27
